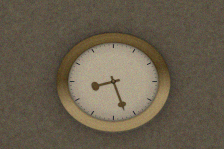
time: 8:27
